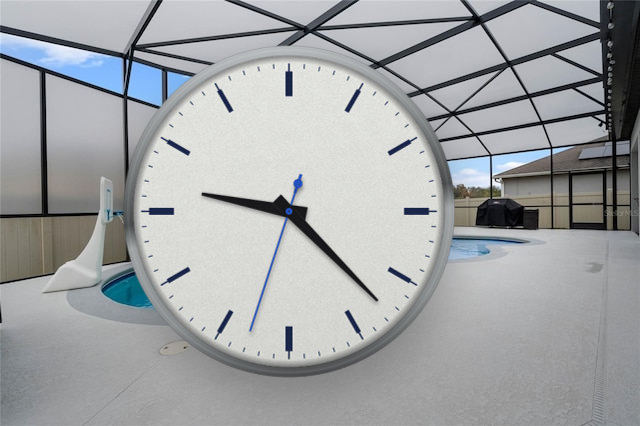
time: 9:22:33
